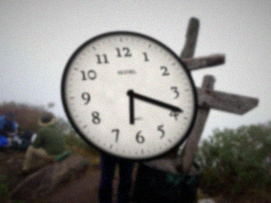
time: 6:19
